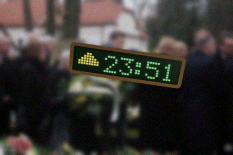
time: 23:51
